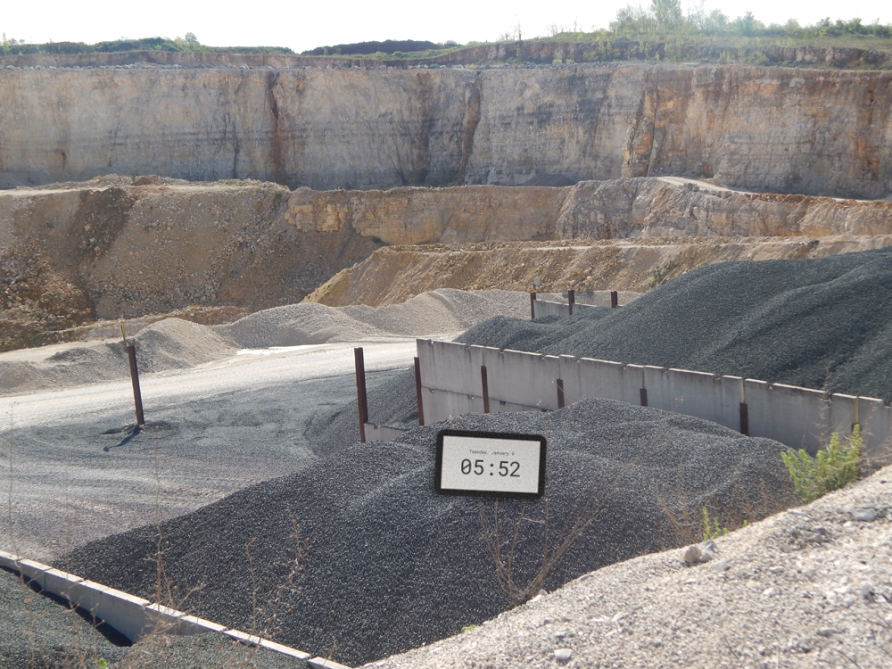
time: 5:52
